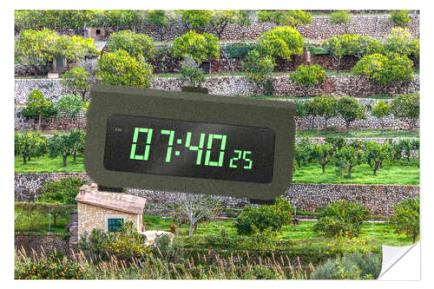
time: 7:40:25
